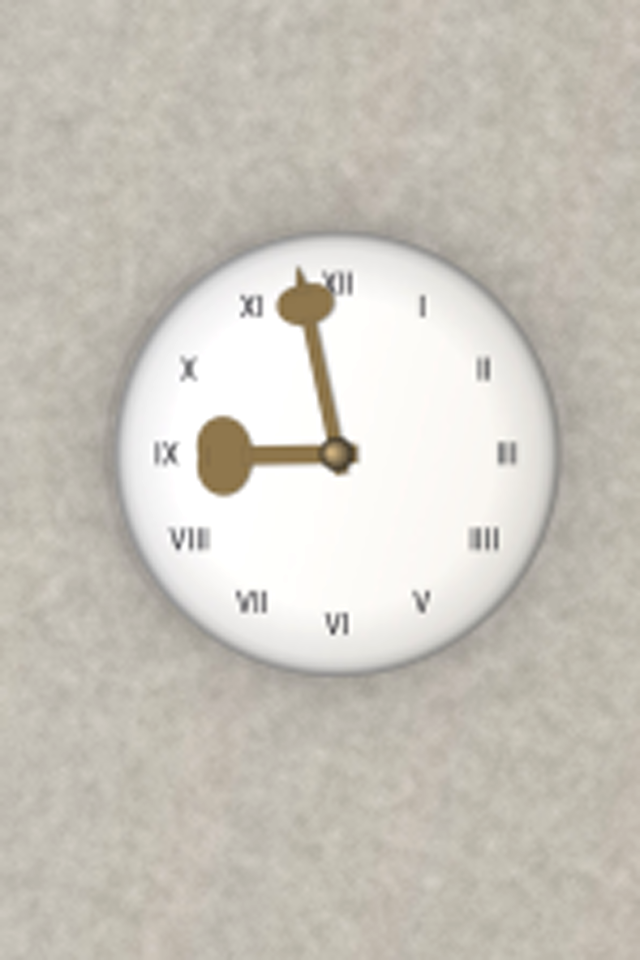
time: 8:58
